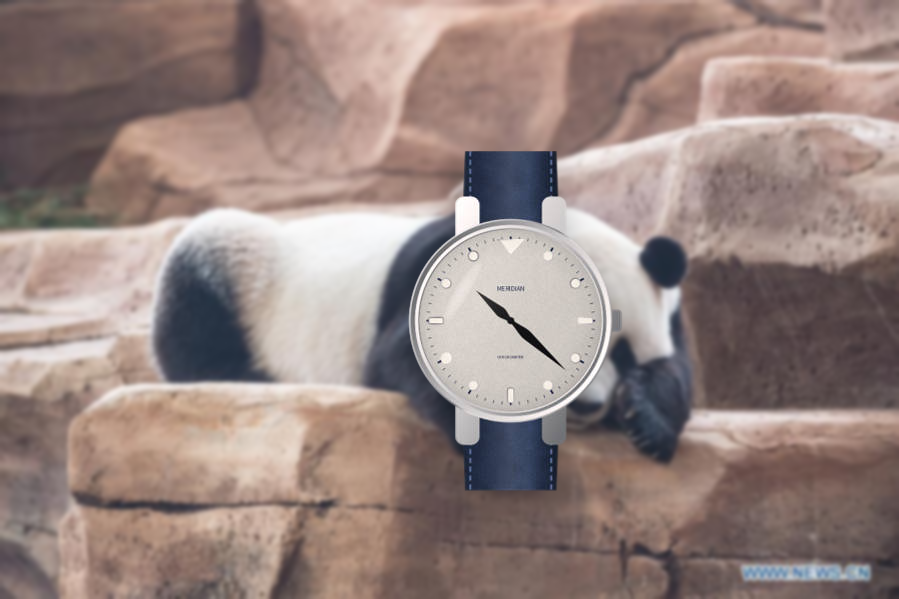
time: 10:22
